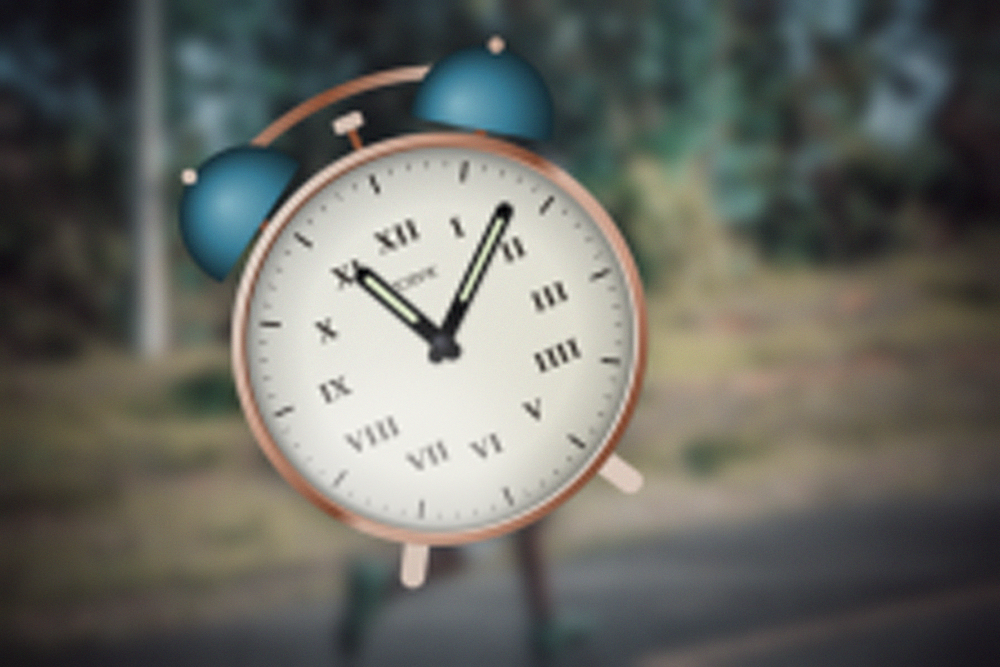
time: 11:08
